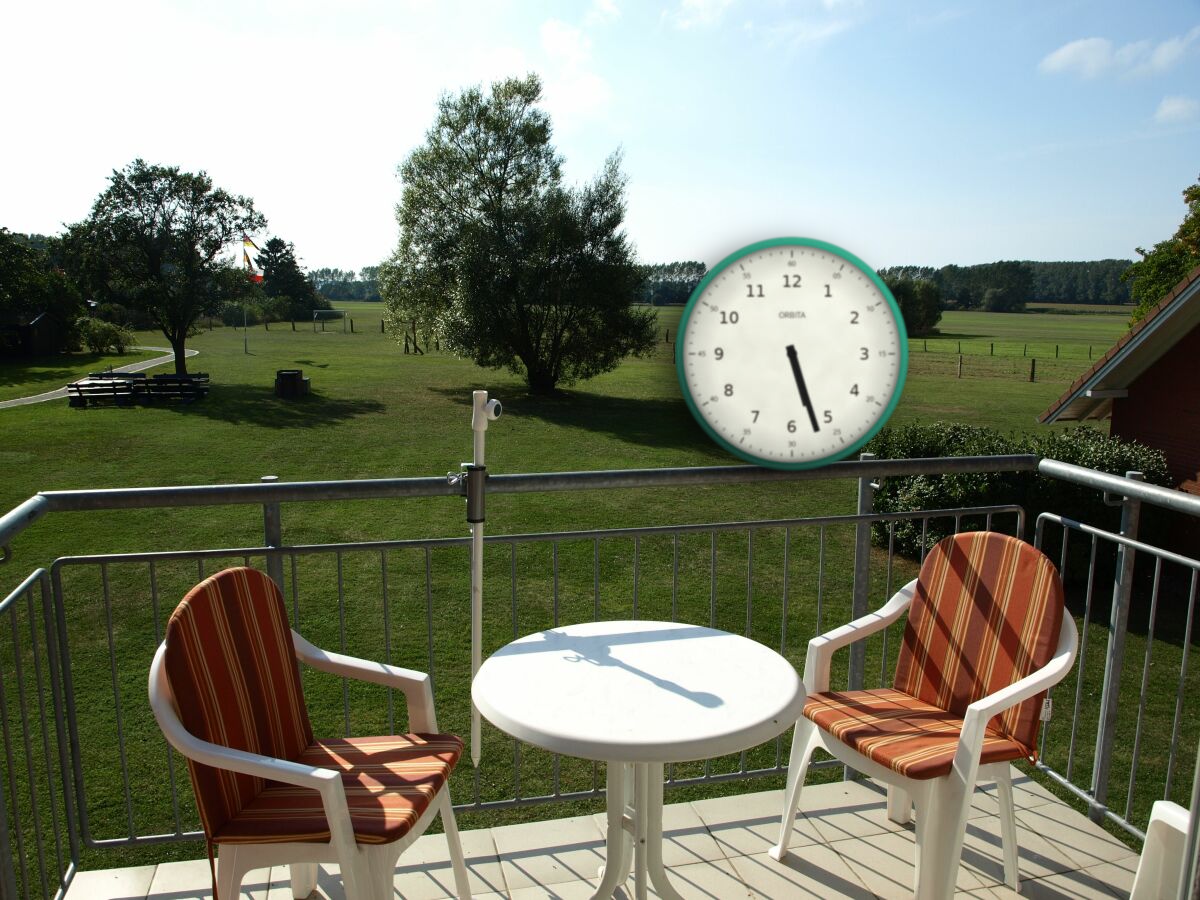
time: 5:27
